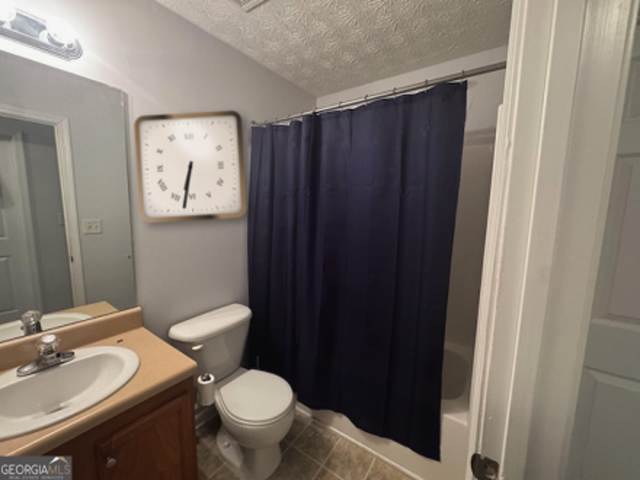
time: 6:32
